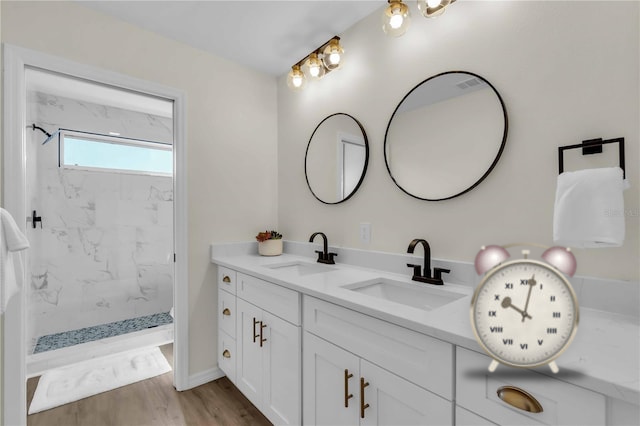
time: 10:02
